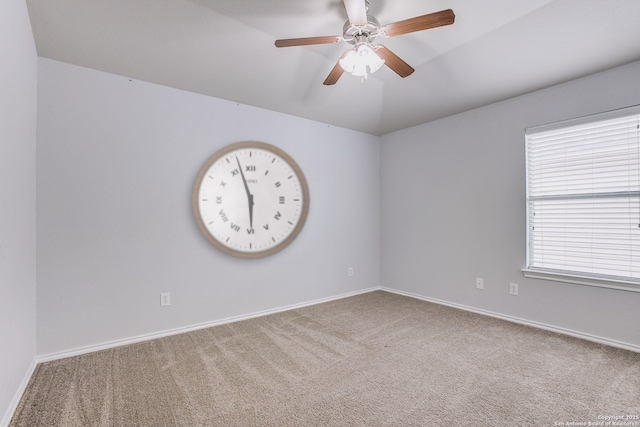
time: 5:57
